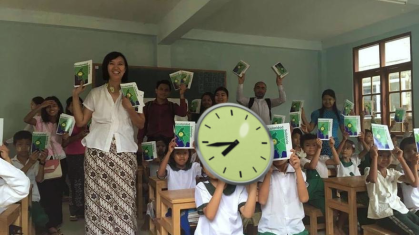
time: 7:44
